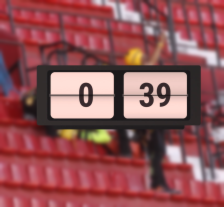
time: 0:39
